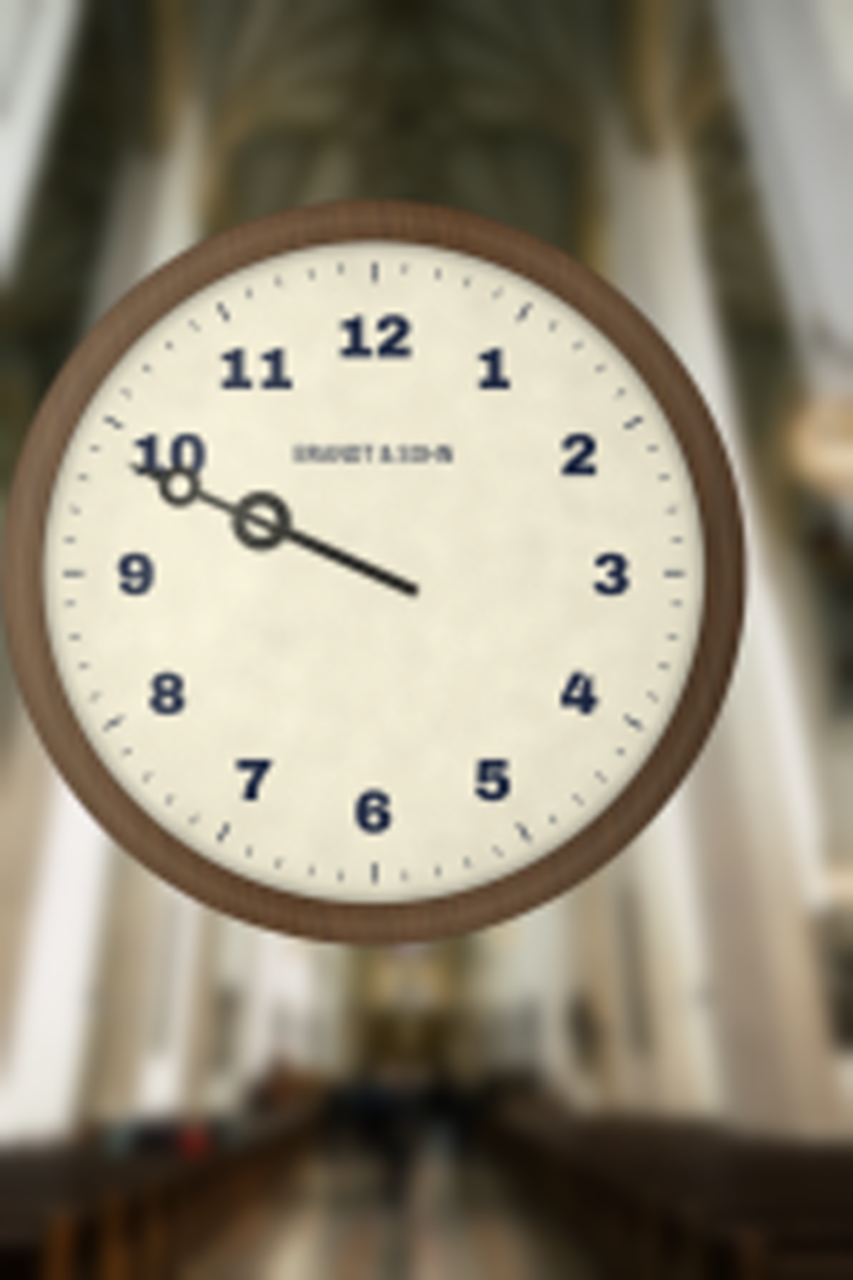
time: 9:49
